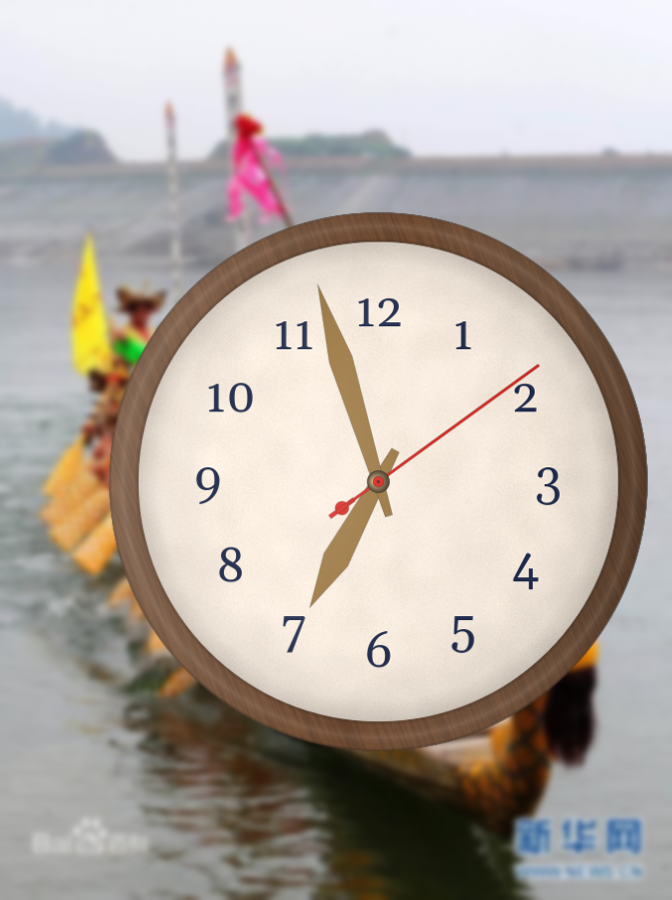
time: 6:57:09
